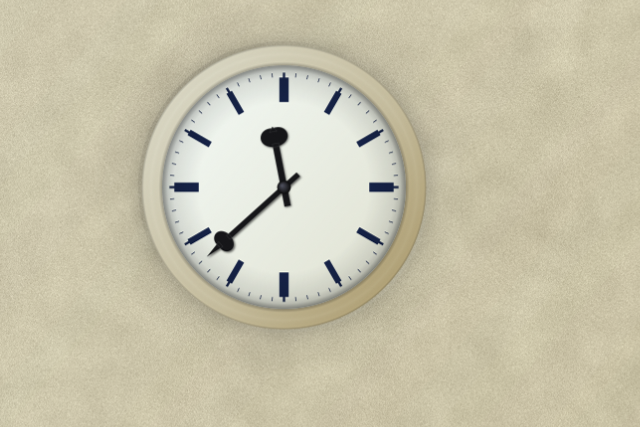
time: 11:38
